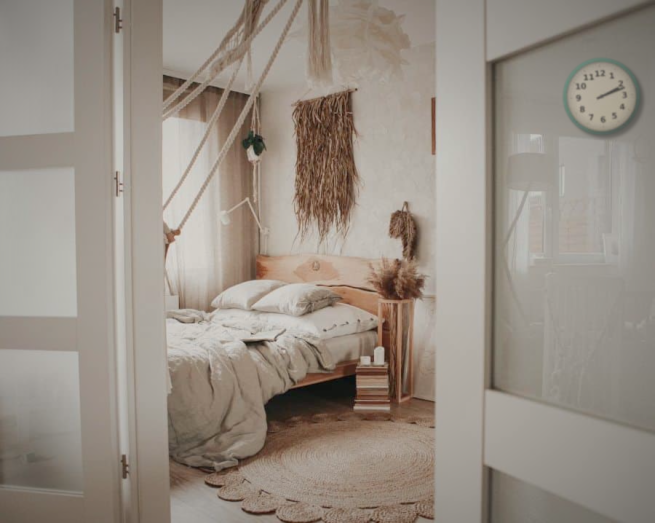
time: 2:12
